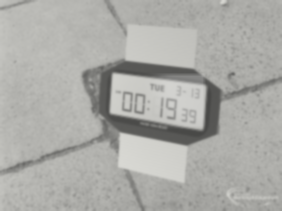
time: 0:19:39
